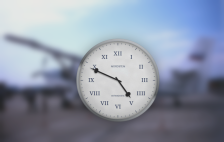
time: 4:49
